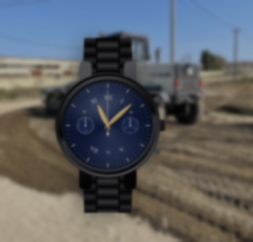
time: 11:08
